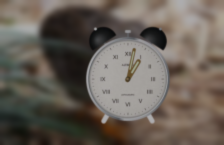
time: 1:02
